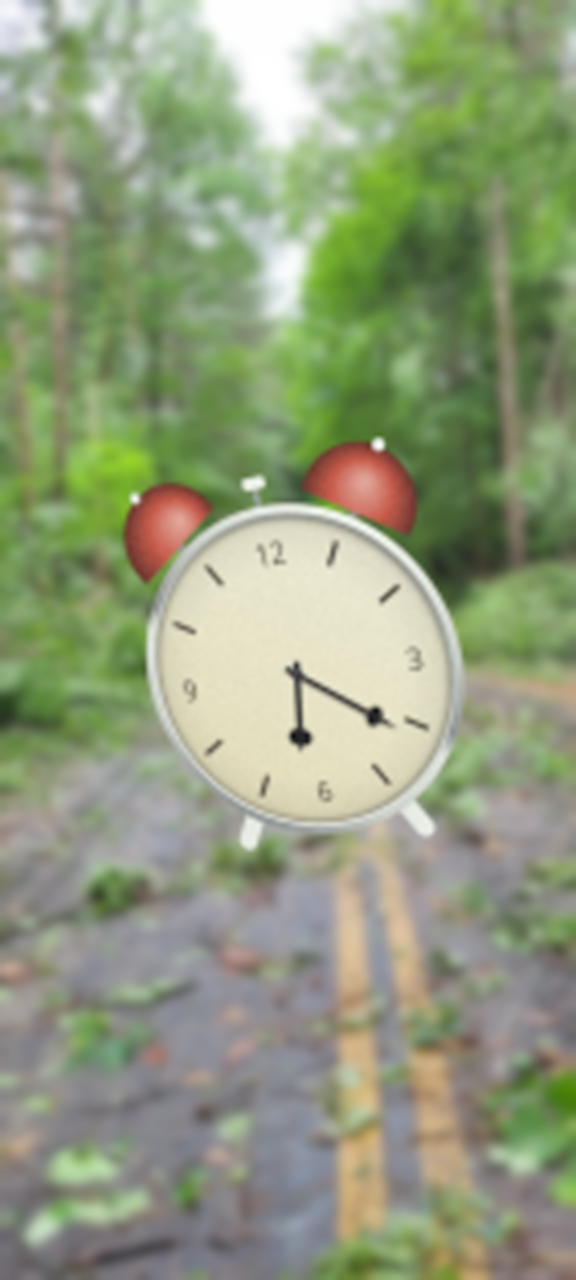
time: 6:21
